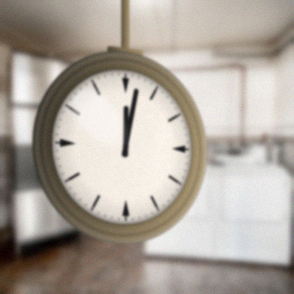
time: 12:02
